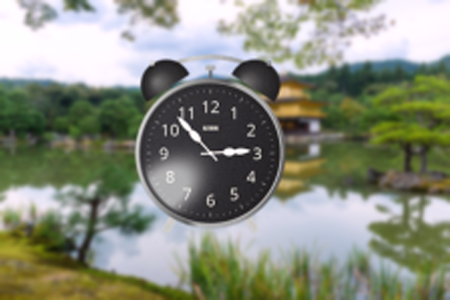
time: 2:53
